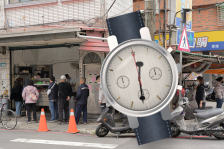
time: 12:31
